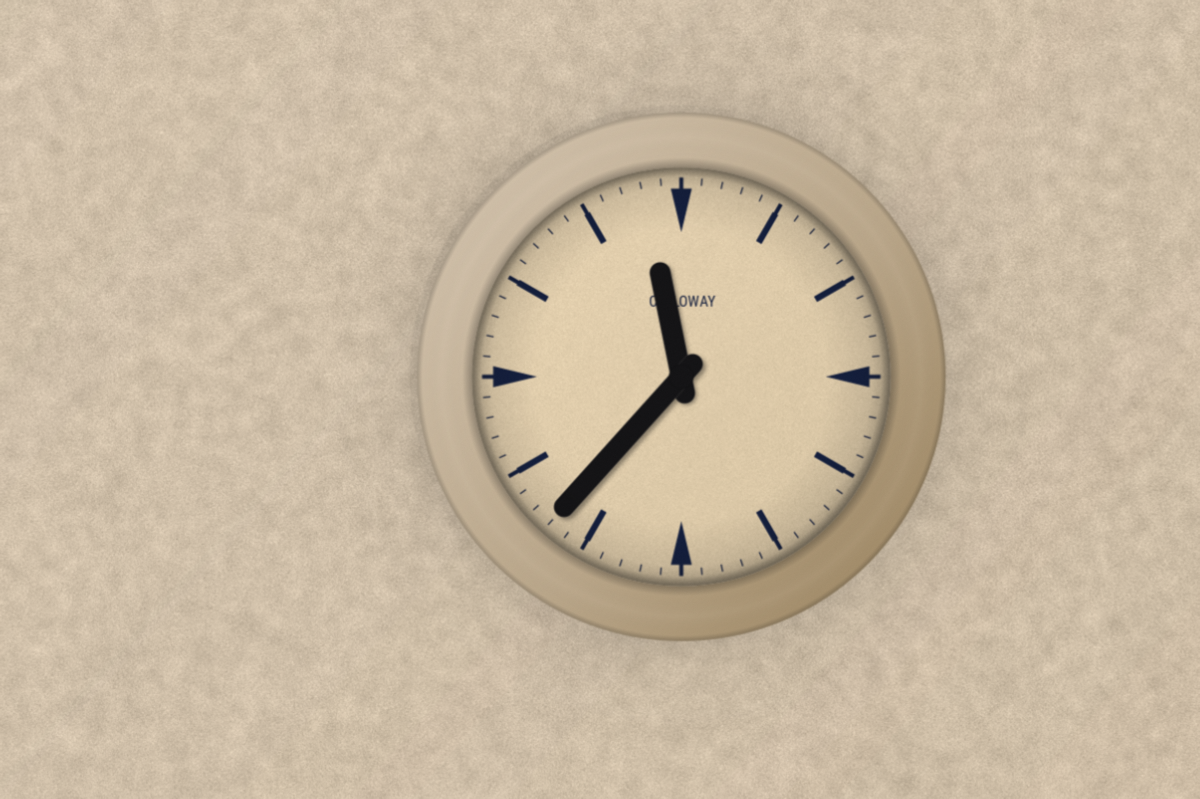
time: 11:37
